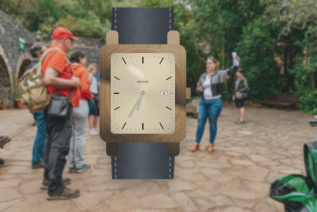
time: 6:35
